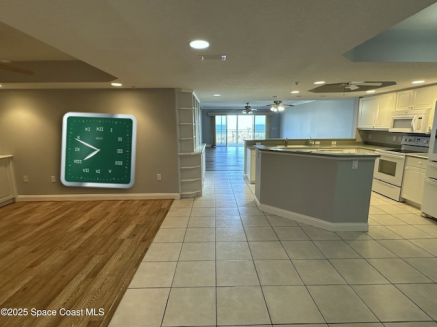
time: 7:49
